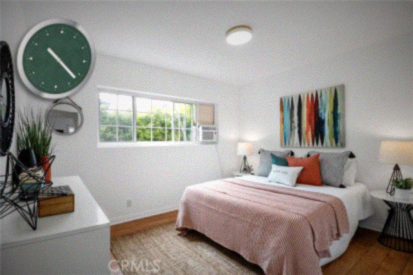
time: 10:22
